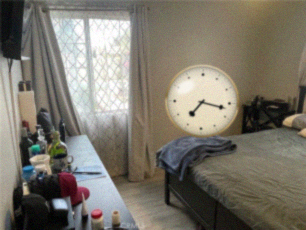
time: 7:17
